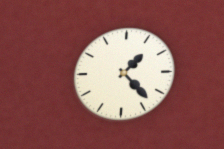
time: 1:23
